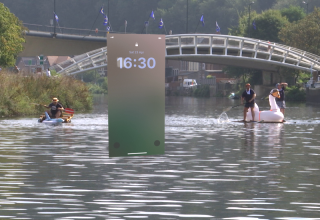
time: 16:30
